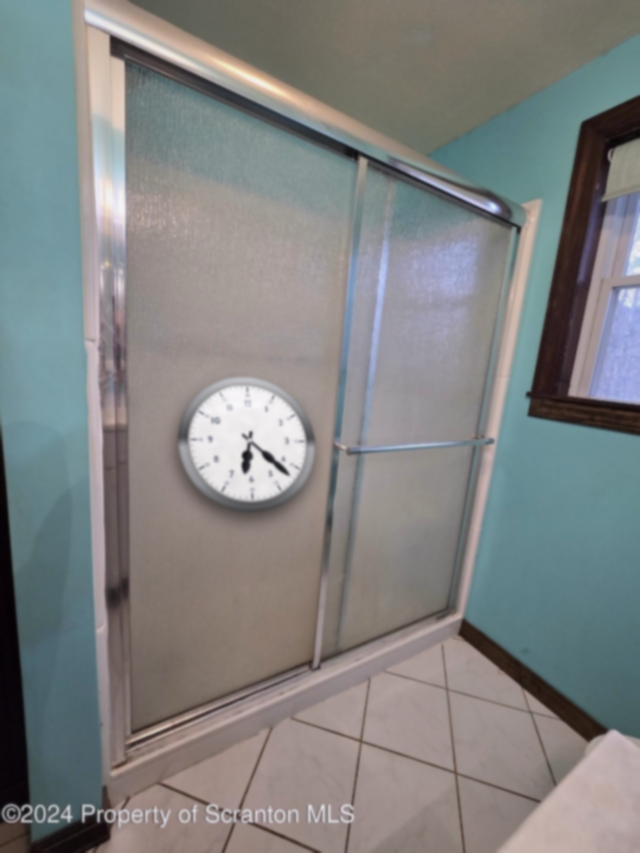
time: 6:22
